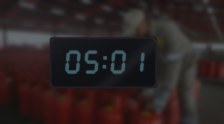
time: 5:01
